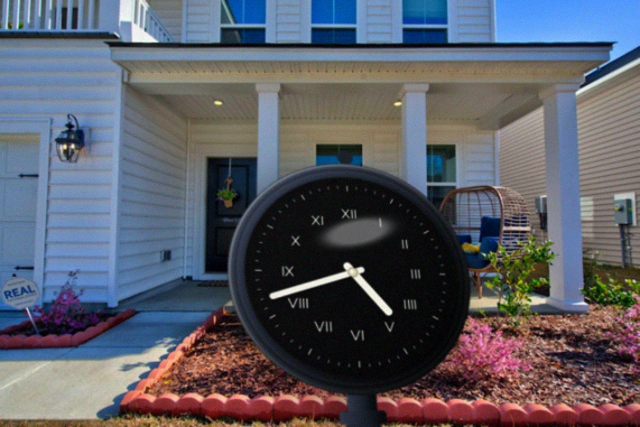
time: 4:42
